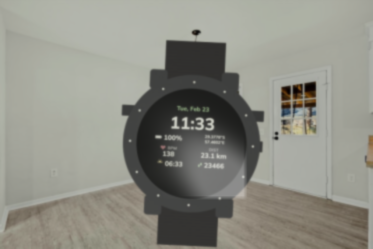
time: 11:33
